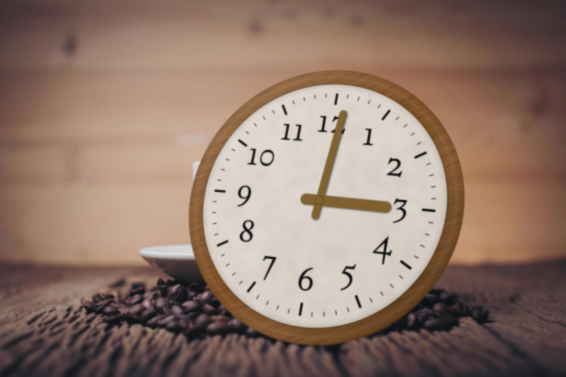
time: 3:01
